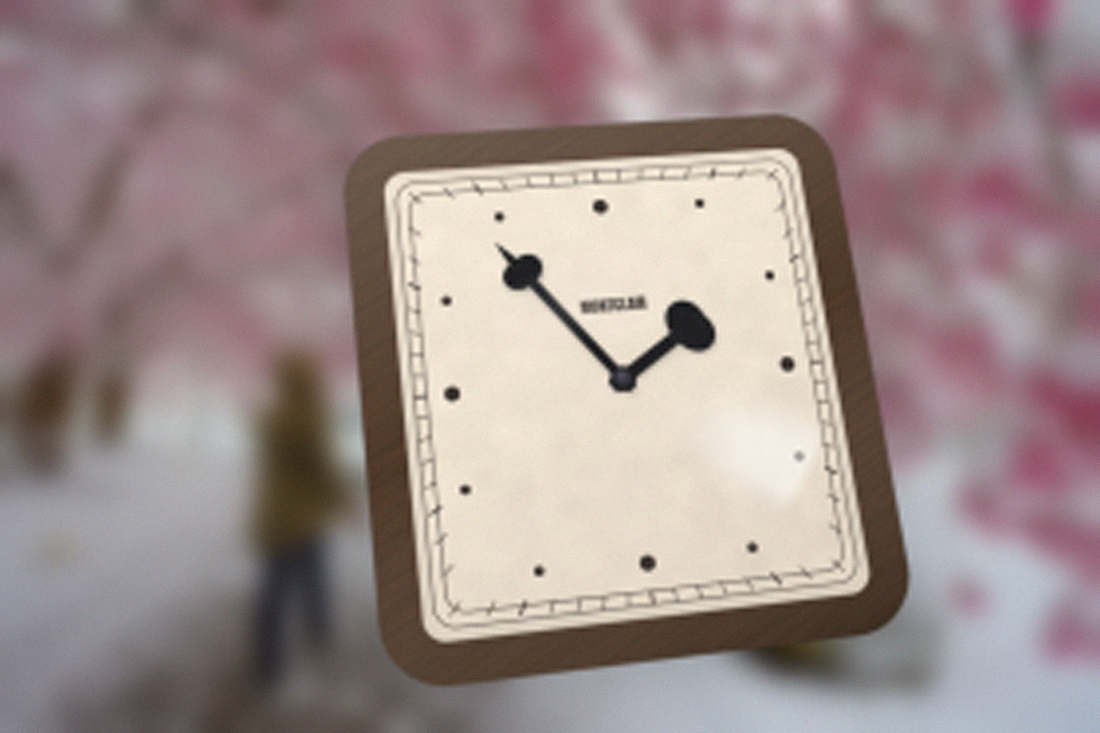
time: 1:54
